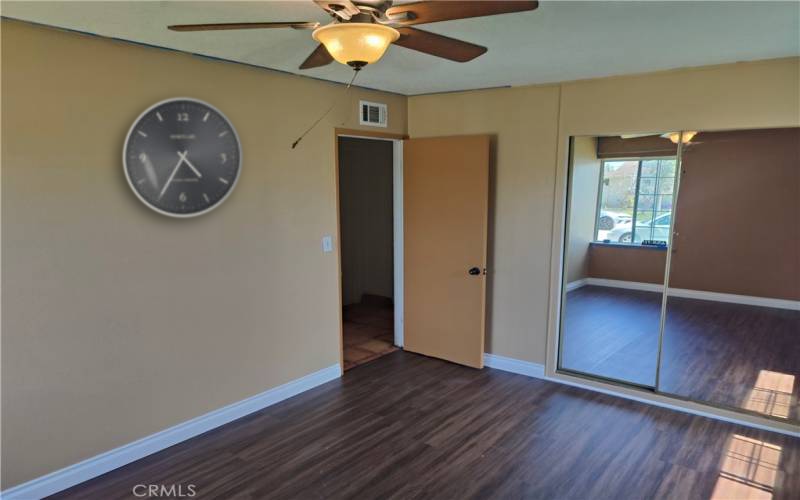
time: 4:35
